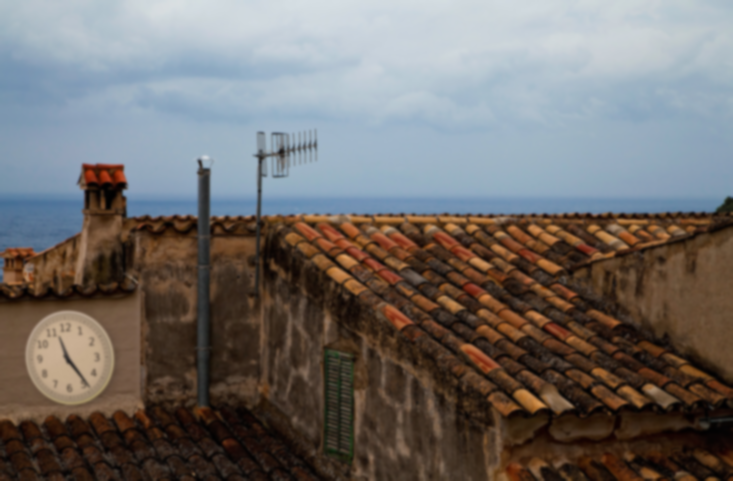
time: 11:24
